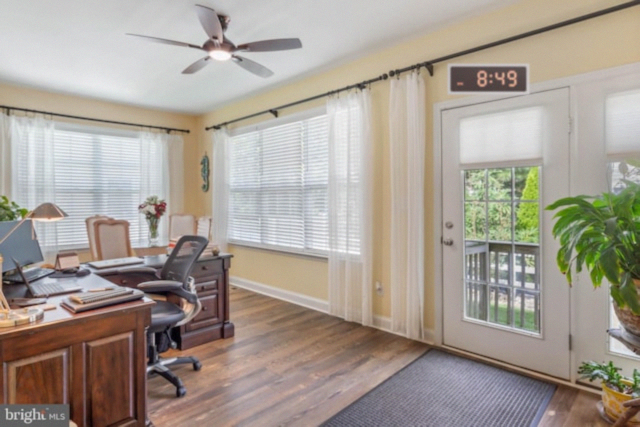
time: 8:49
